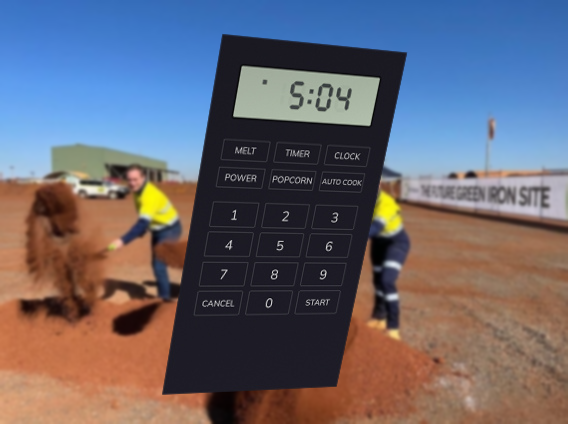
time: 5:04
